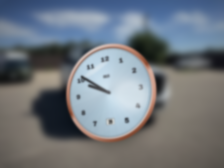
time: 9:51
